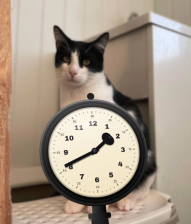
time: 1:41
